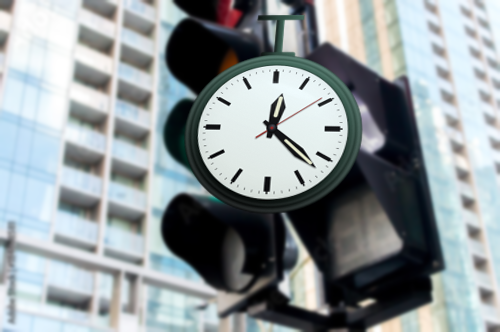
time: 12:22:09
